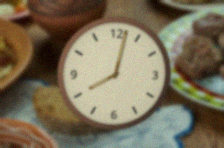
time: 8:02
